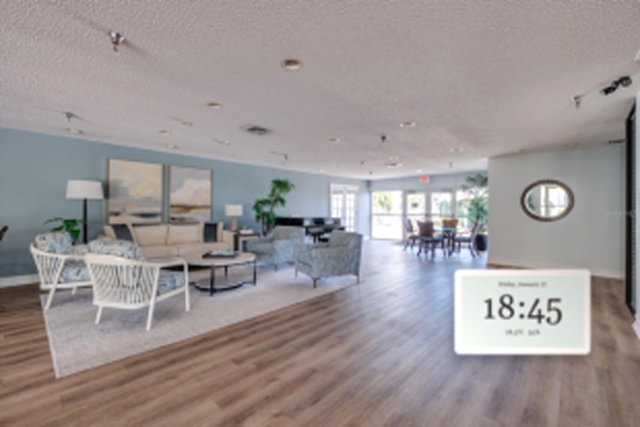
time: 18:45
